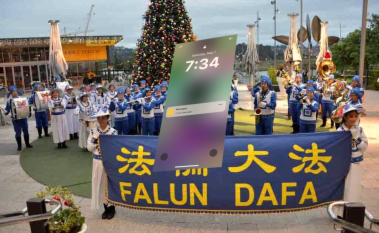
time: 7:34
